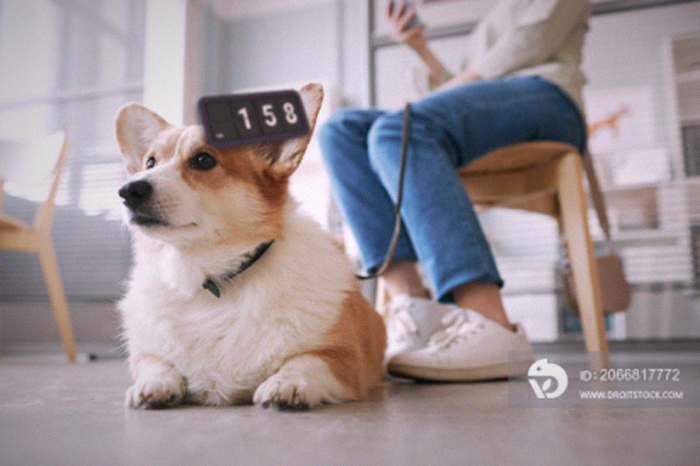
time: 1:58
